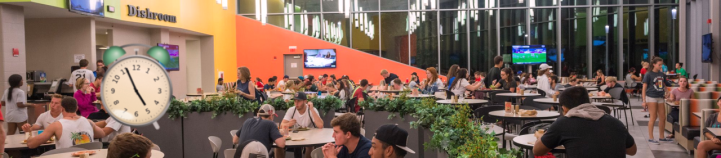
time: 4:56
